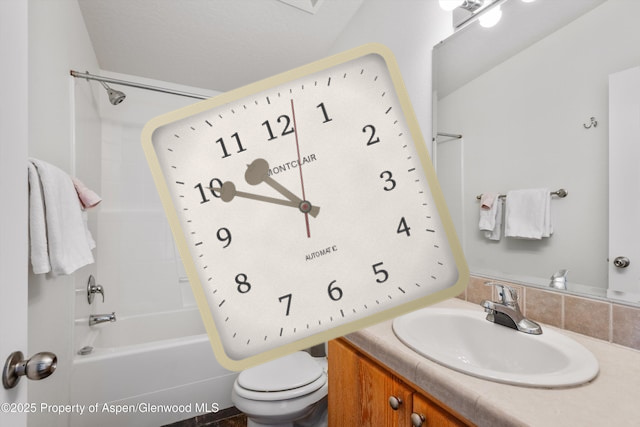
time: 10:50:02
